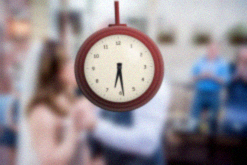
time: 6:29
